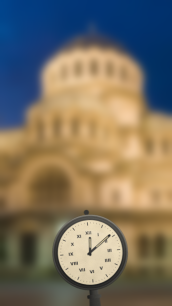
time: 12:09
